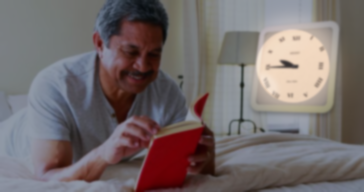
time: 9:45
